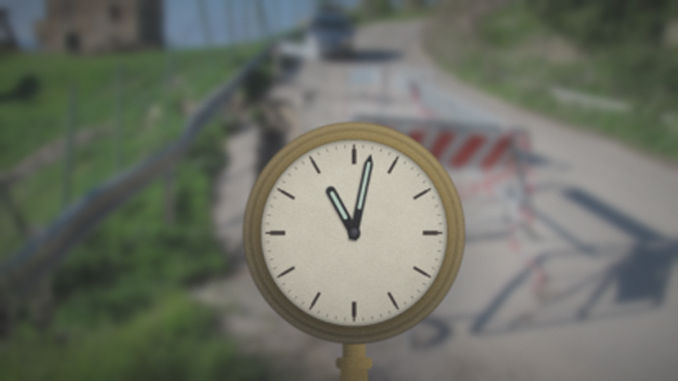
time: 11:02
